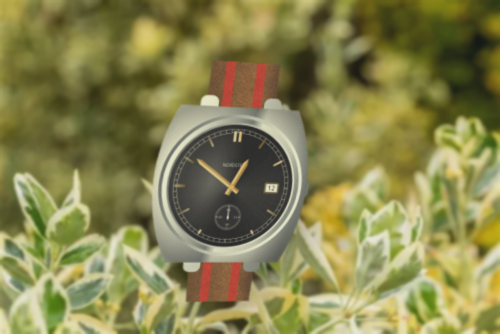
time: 12:51
